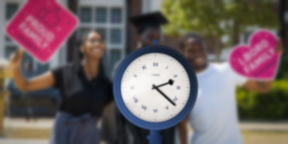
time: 2:22
